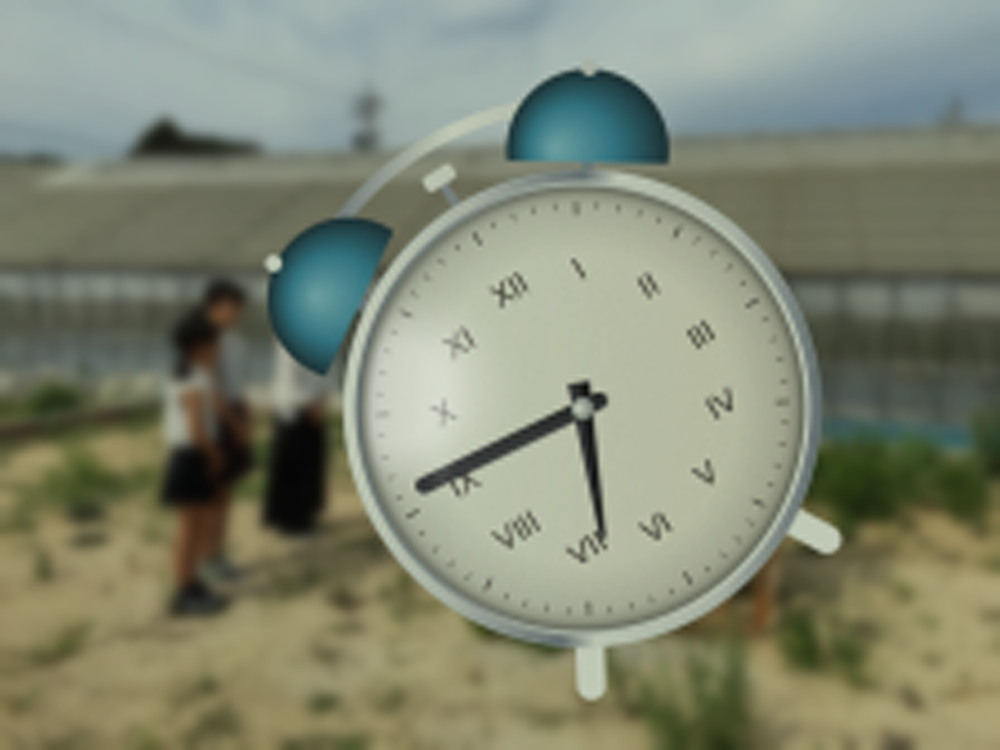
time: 6:46
